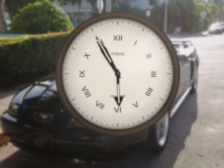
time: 5:55
